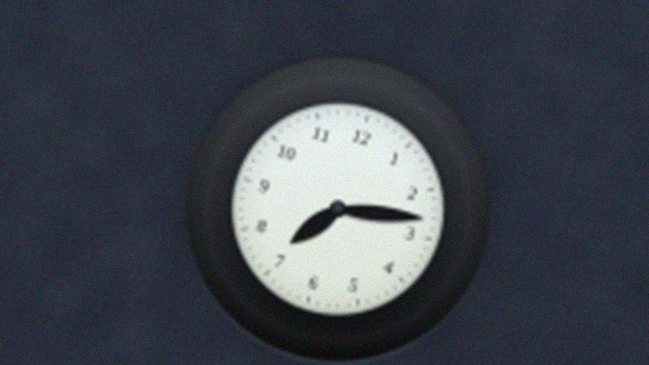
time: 7:13
